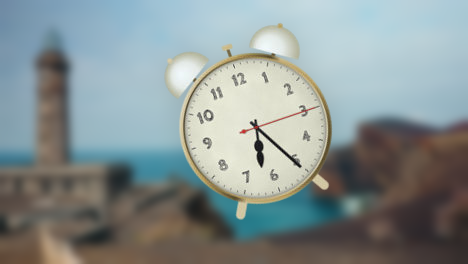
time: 6:25:15
